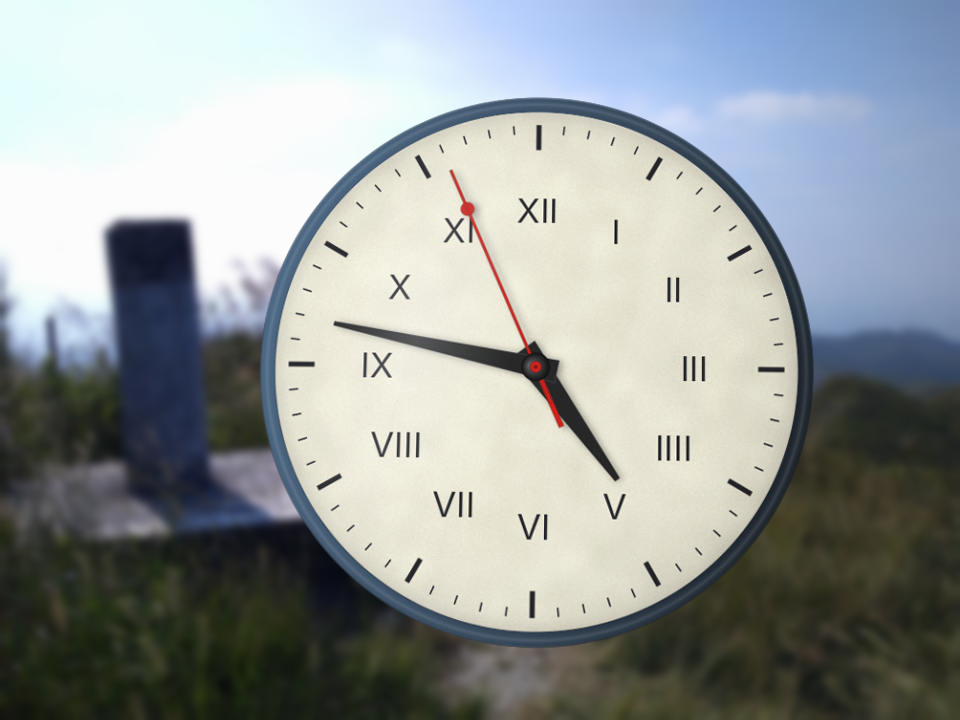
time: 4:46:56
